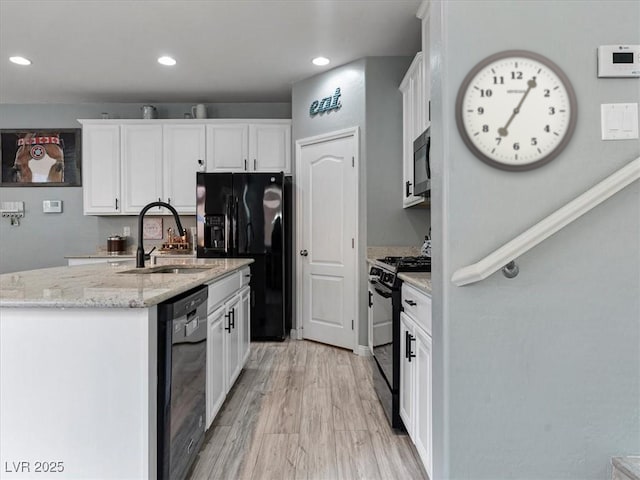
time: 7:05
